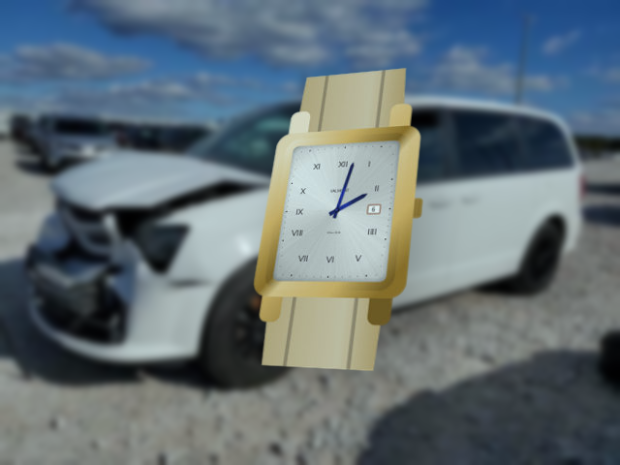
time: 2:02
